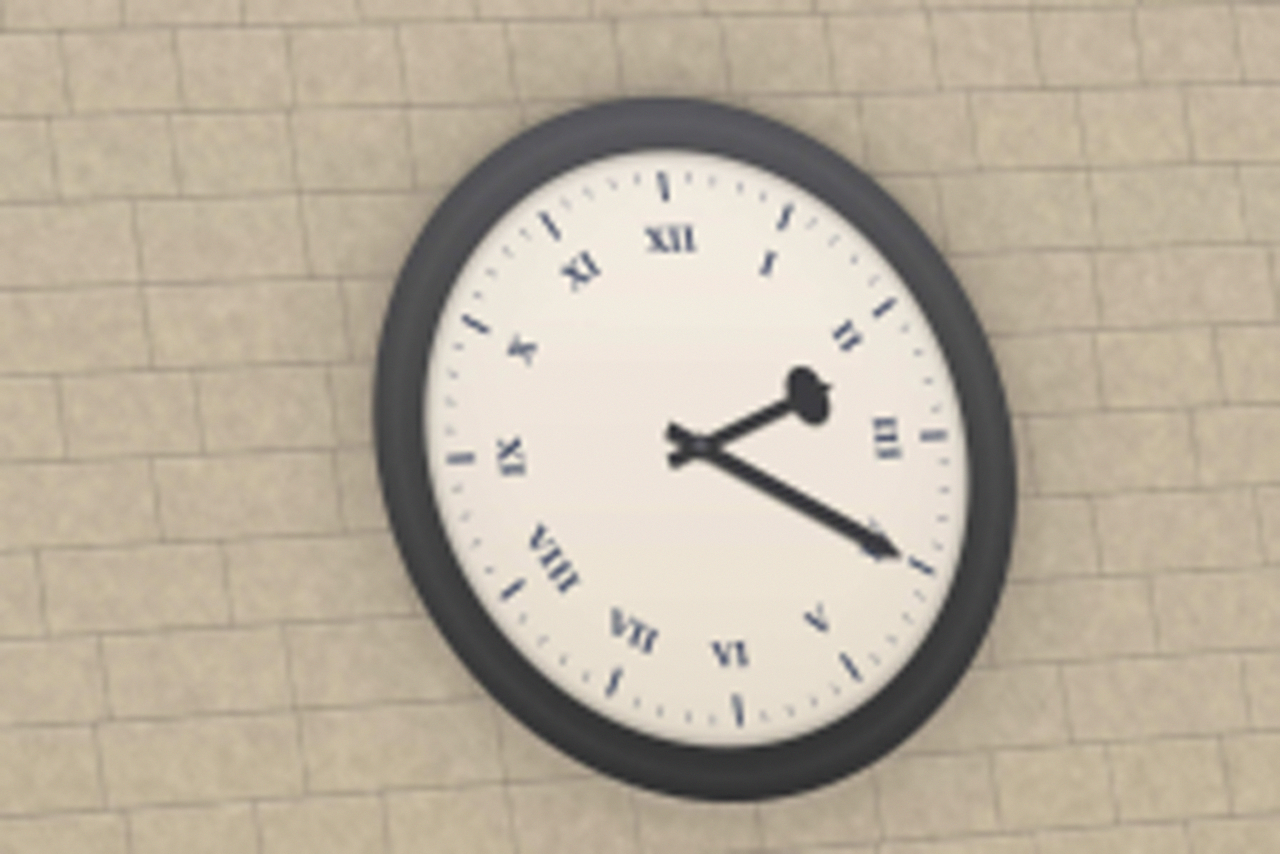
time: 2:20
